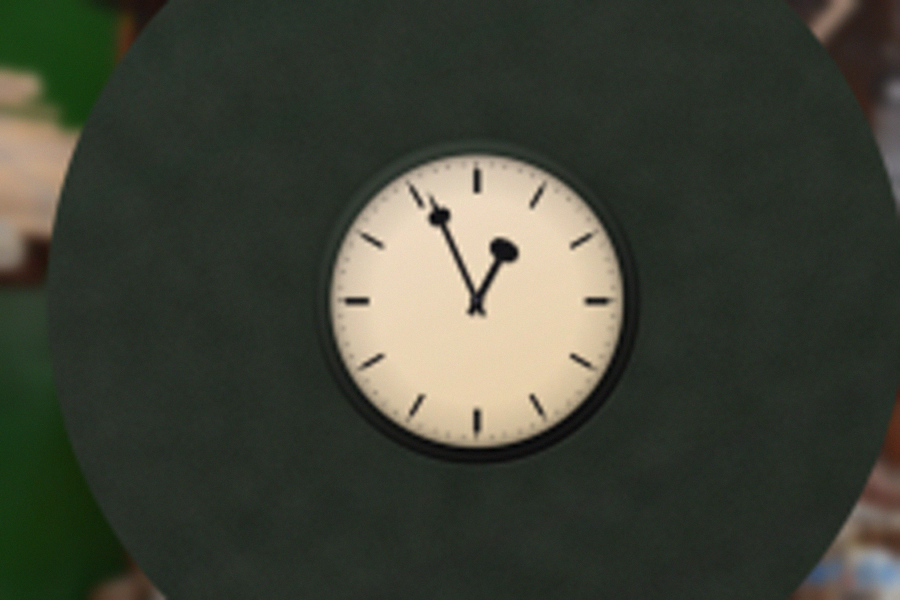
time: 12:56
